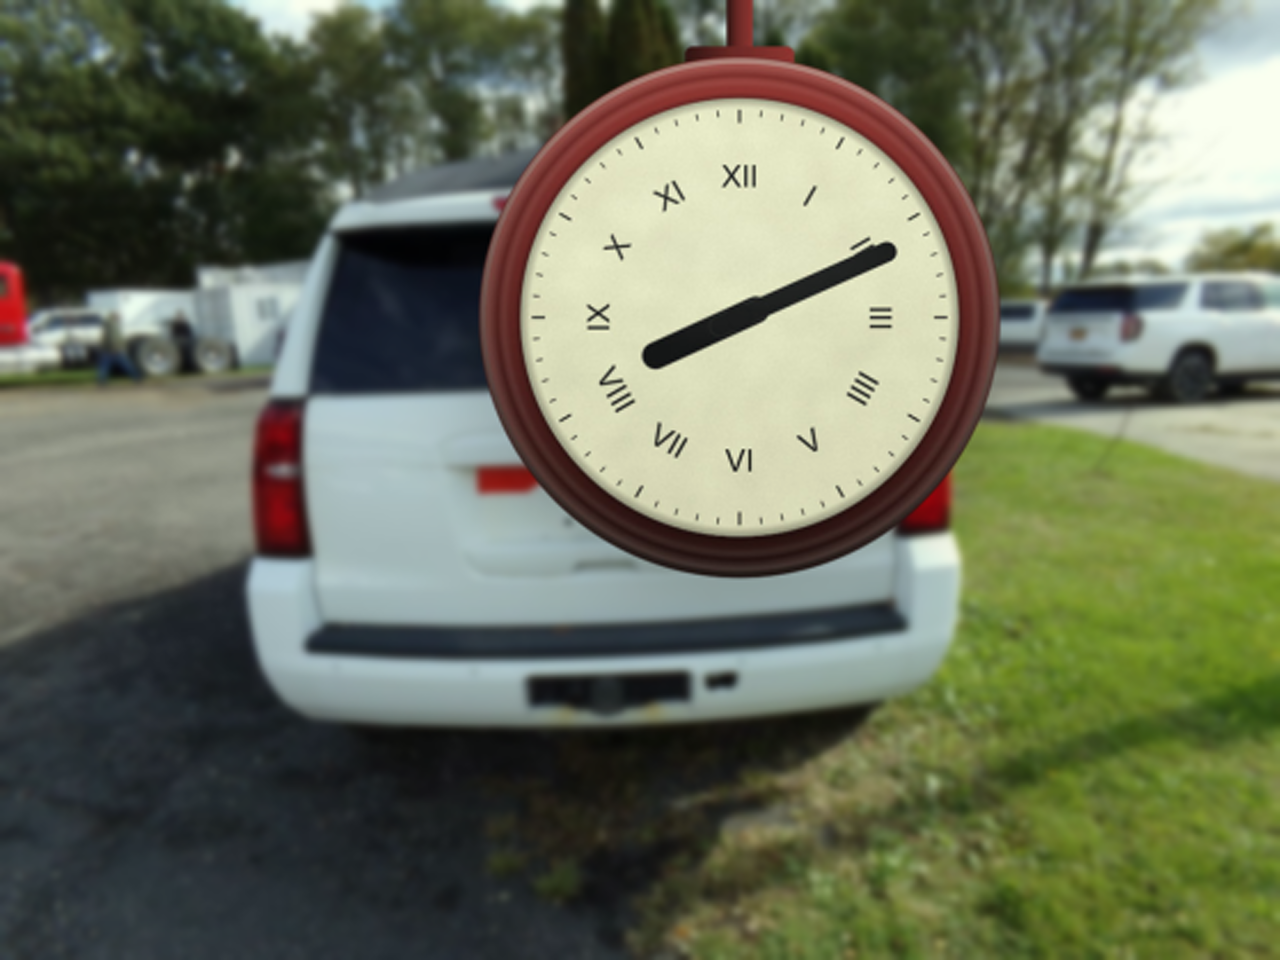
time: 8:11
